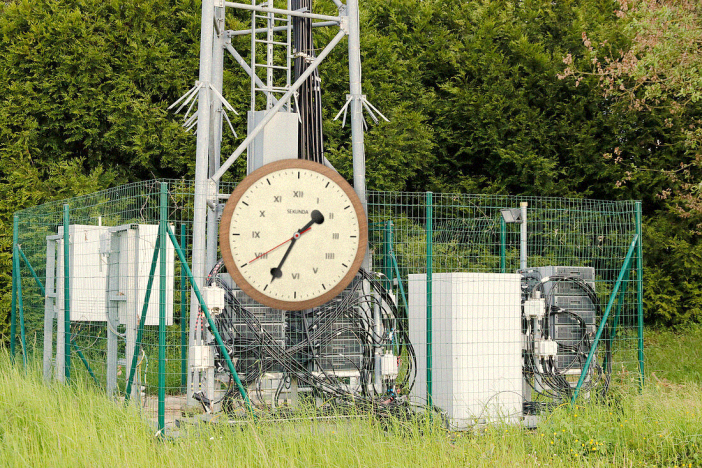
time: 1:34:40
